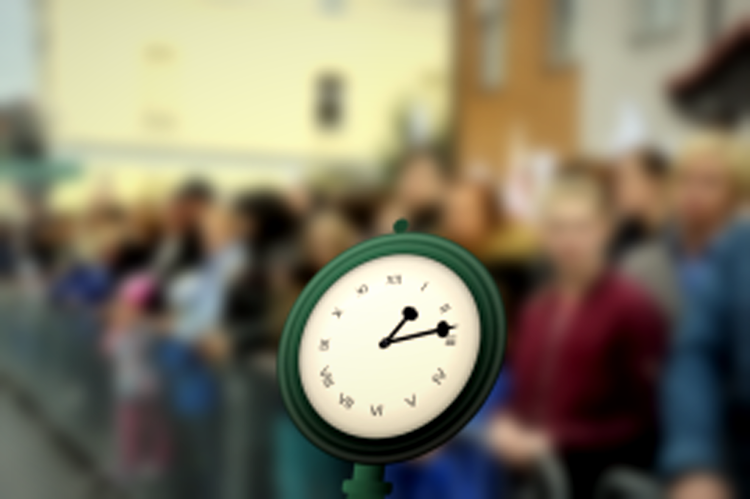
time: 1:13
